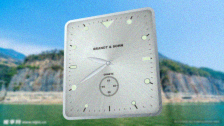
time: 9:40
